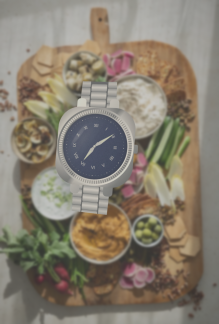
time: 7:09
